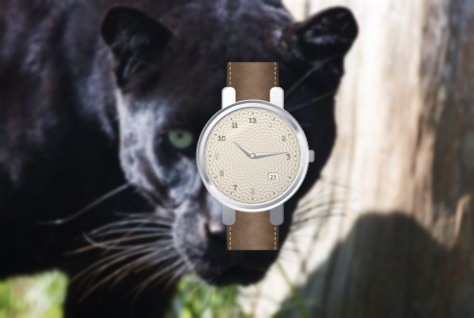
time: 10:14
